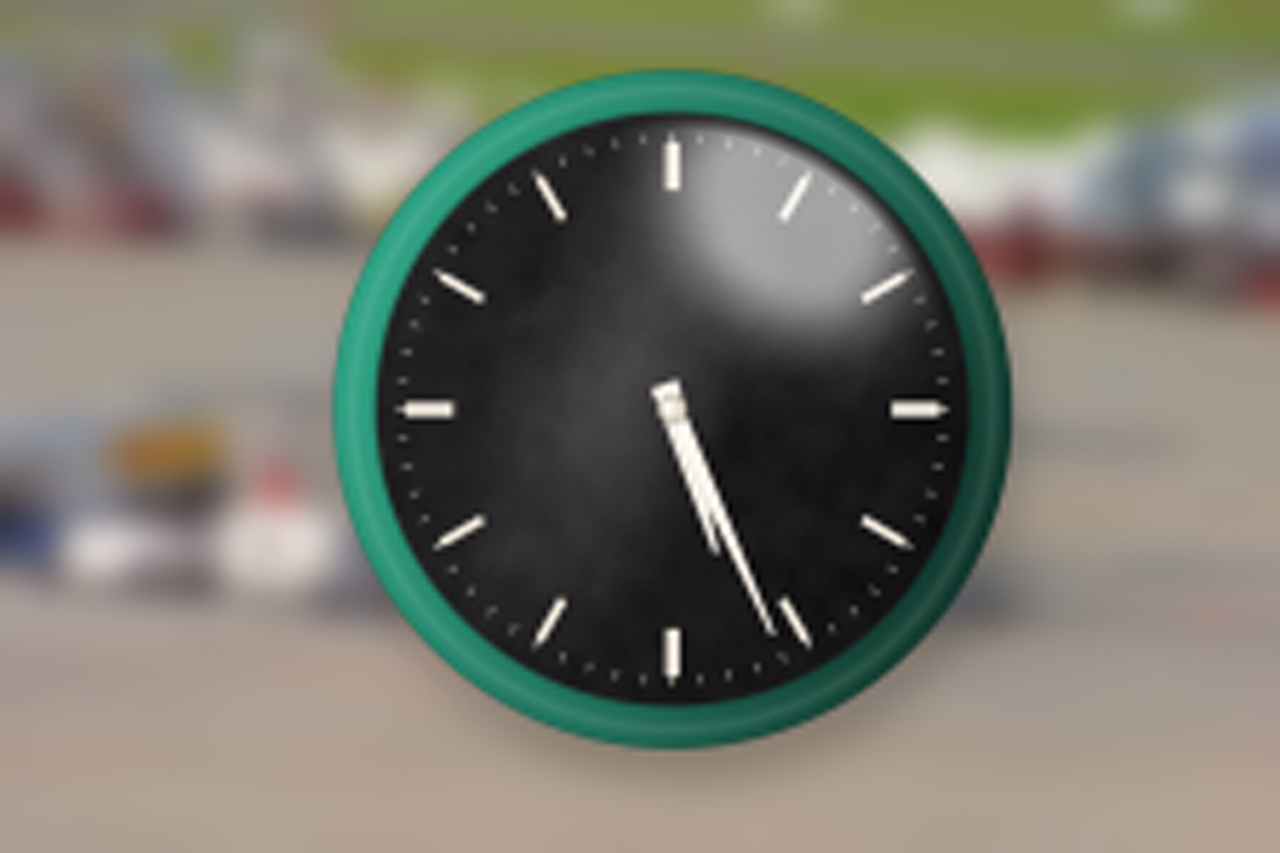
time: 5:26
